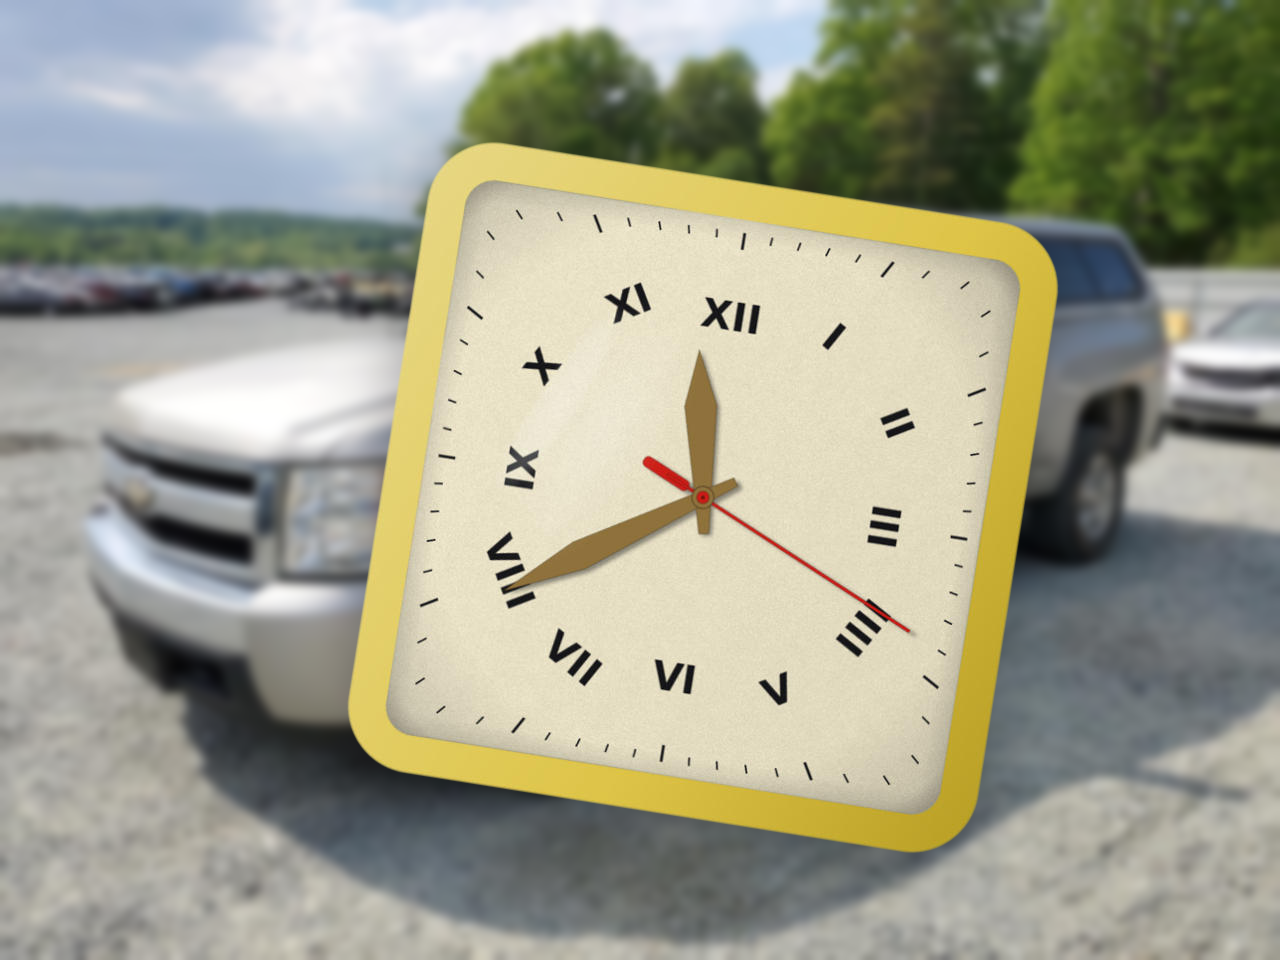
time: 11:39:19
